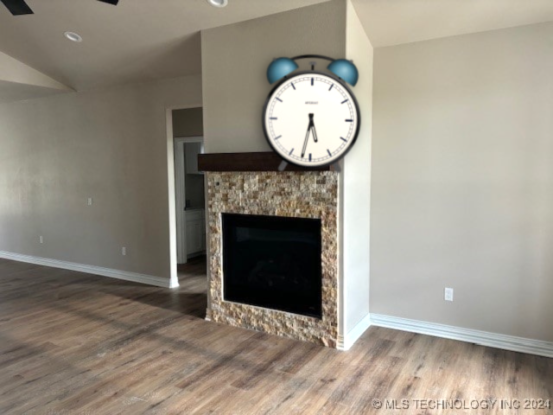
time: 5:32
